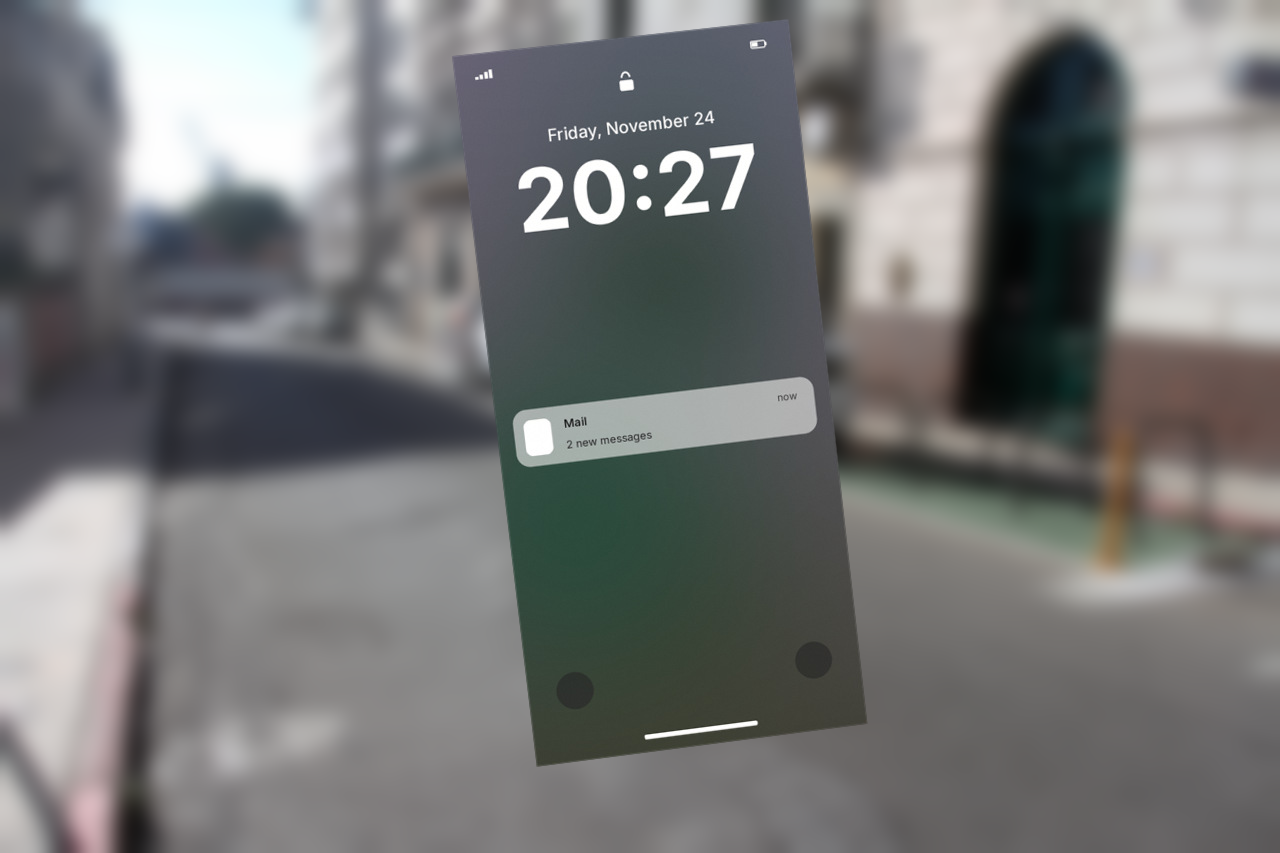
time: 20:27
